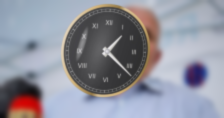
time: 1:22
